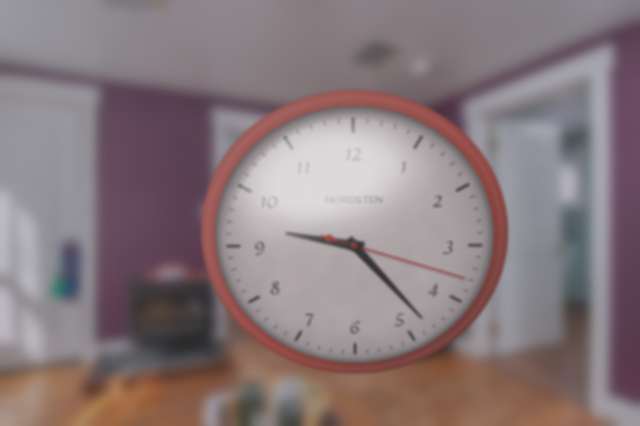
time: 9:23:18
